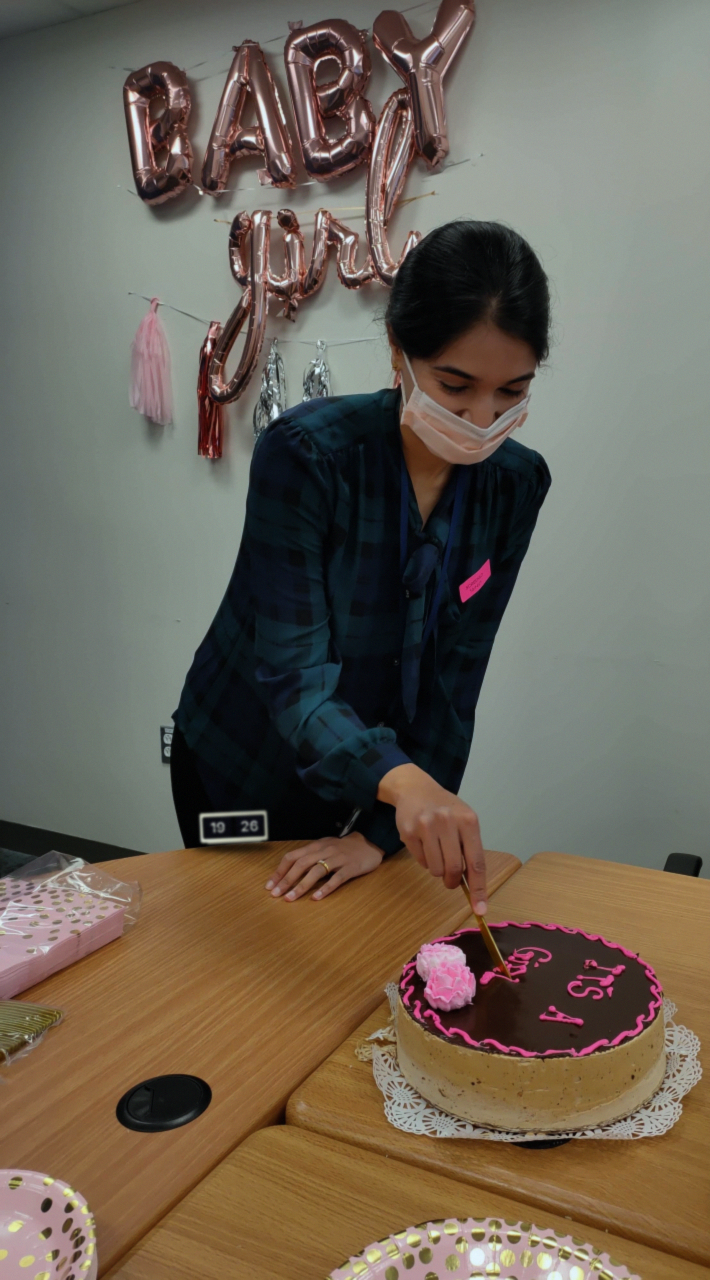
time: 19:26
